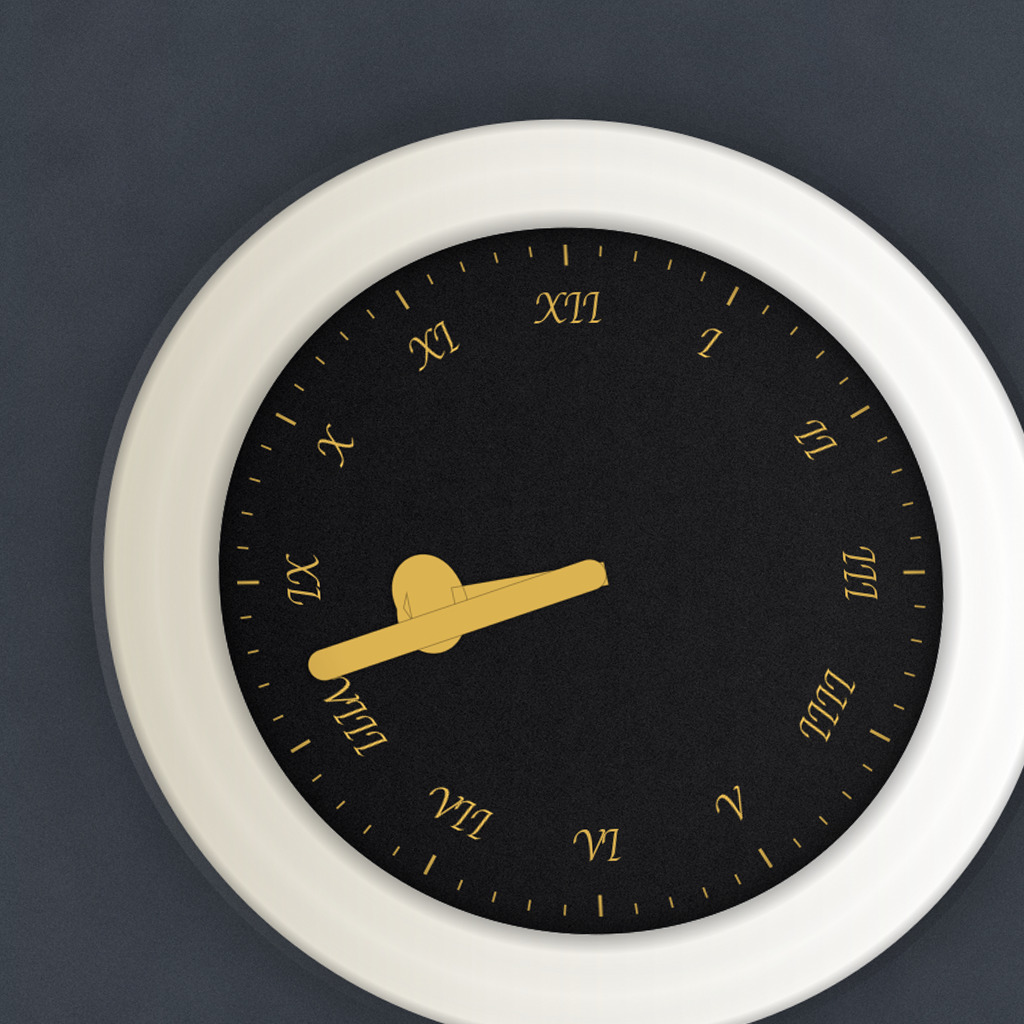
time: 8:42
